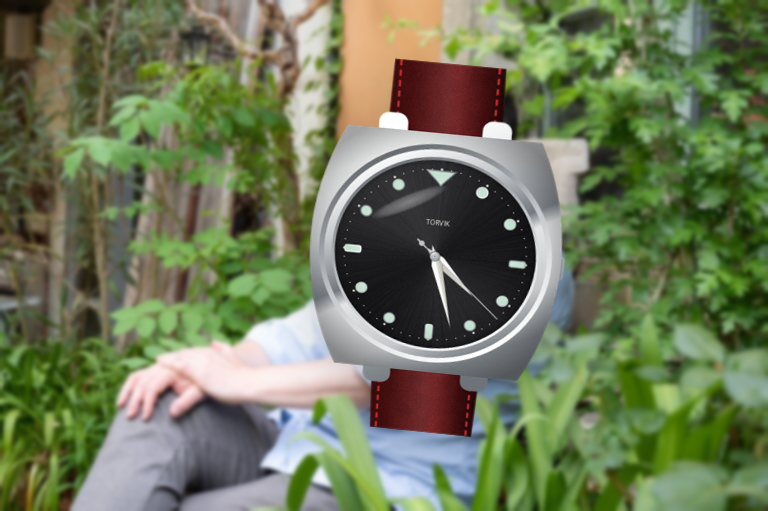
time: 4:27:22
